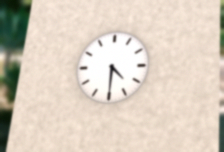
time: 4:30
